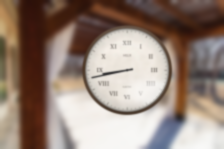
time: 8:43
